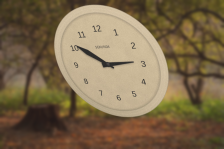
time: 2:51
